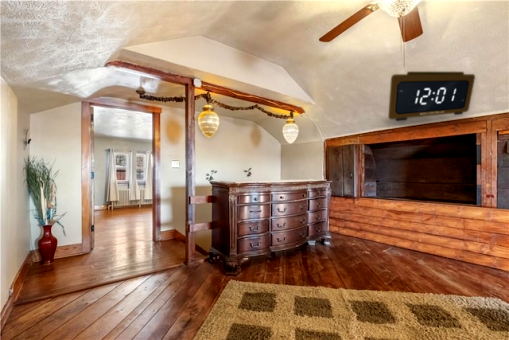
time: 12:01
